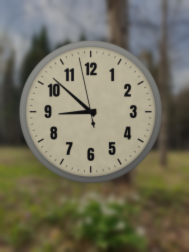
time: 8:51:58
